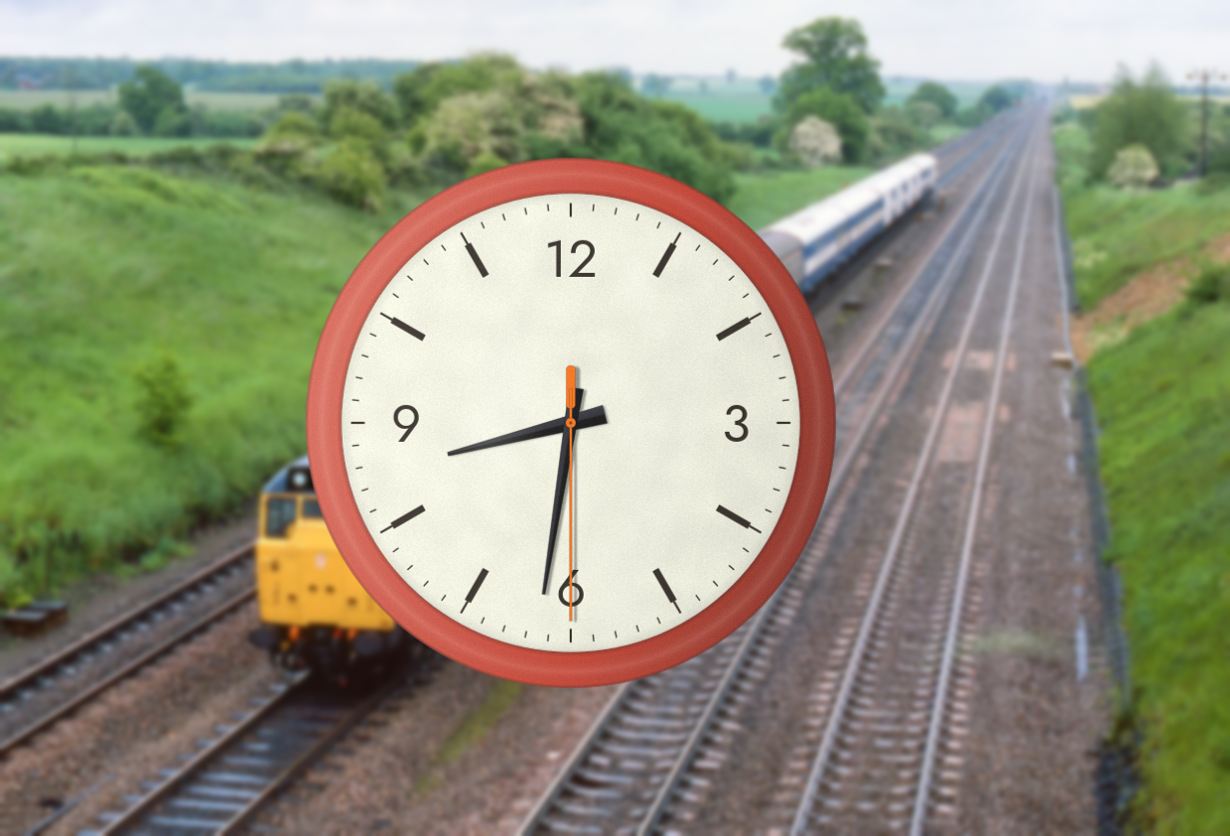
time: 8:31:30
